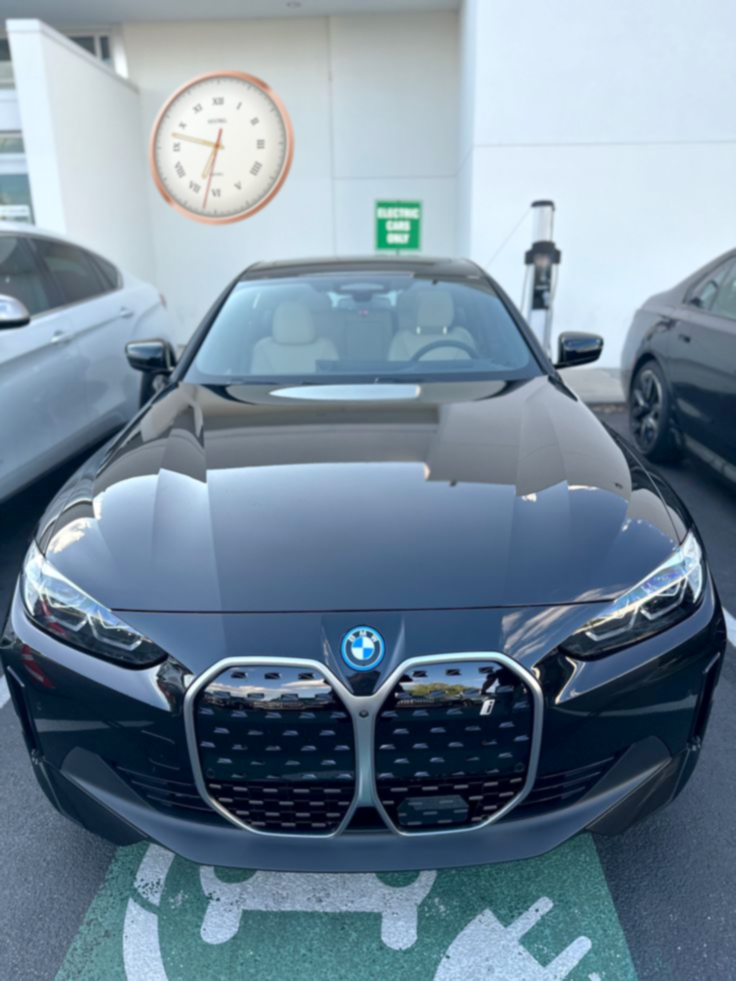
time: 6:47:32
